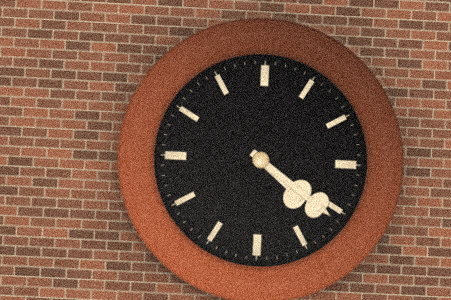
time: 4:21
